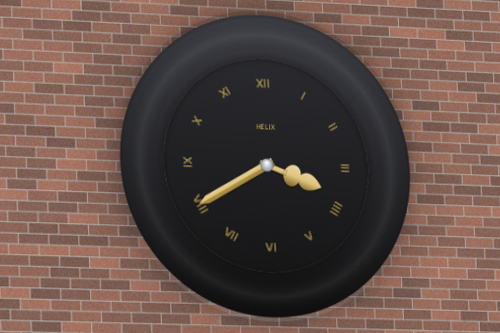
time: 3:40
